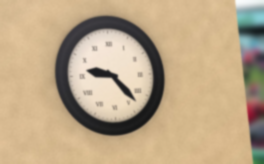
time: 9:23
